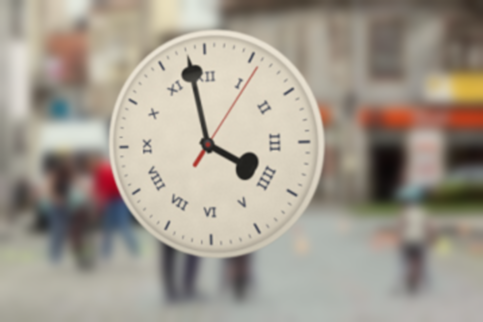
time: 3:58:06
